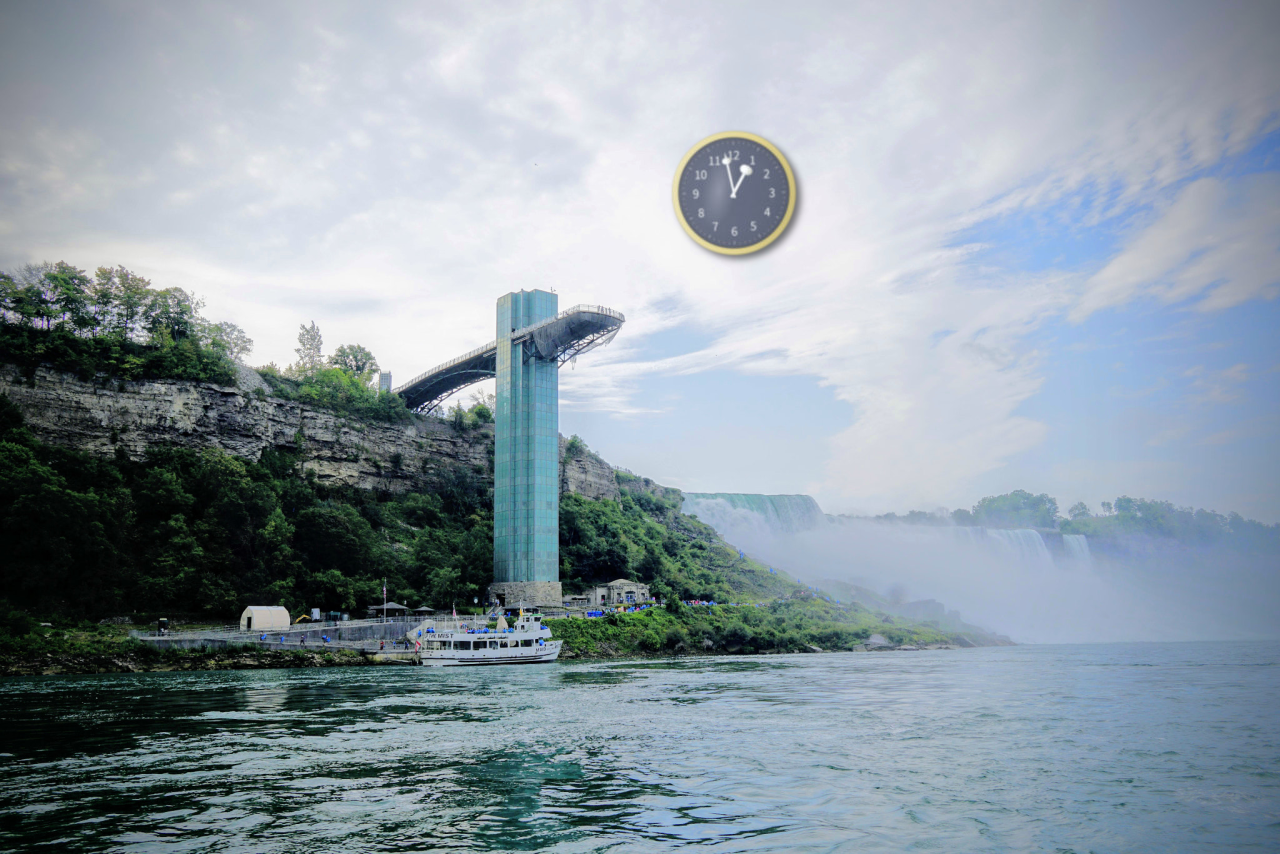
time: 12:58
